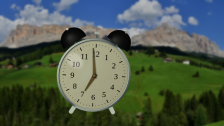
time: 6:59
